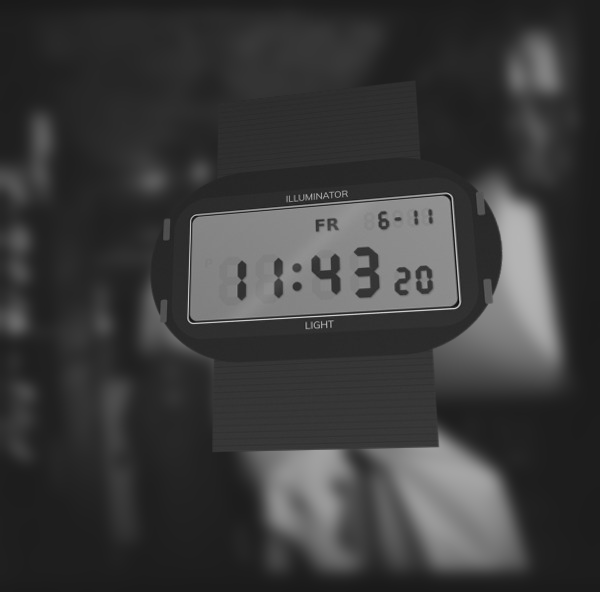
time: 11:43:20
